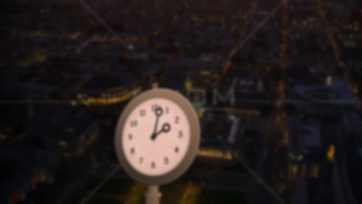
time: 2:02
